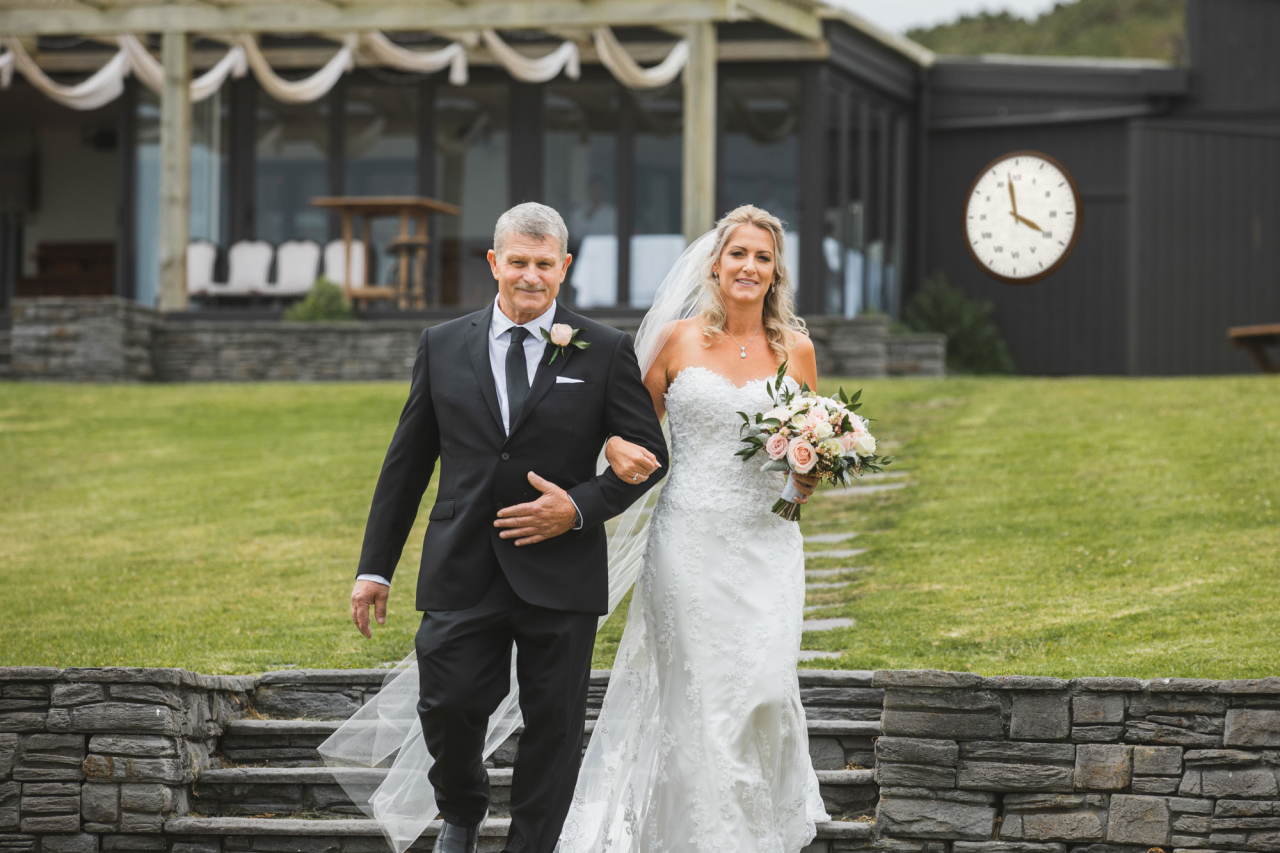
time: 3:58
